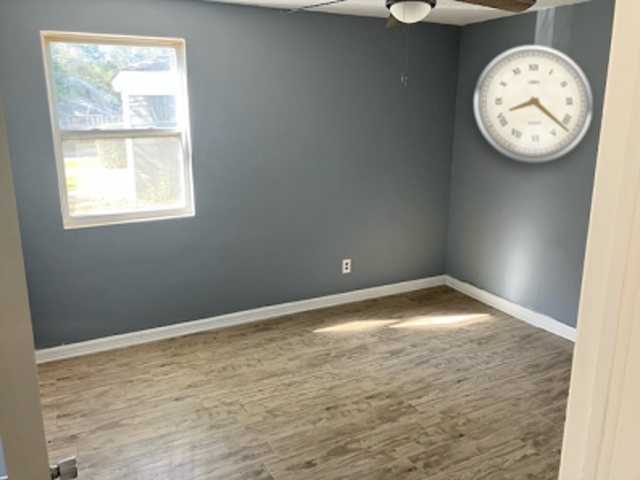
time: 8:22
